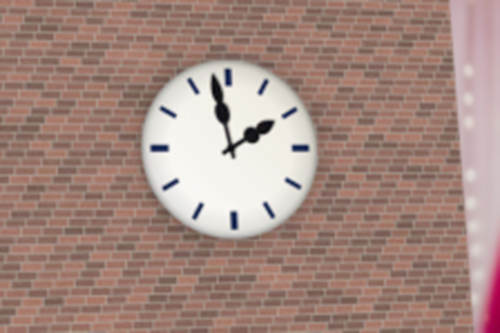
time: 1:58
